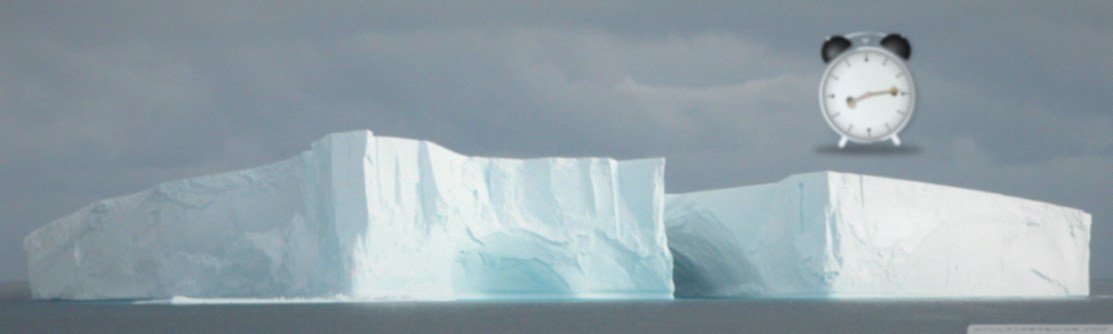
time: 8:14
